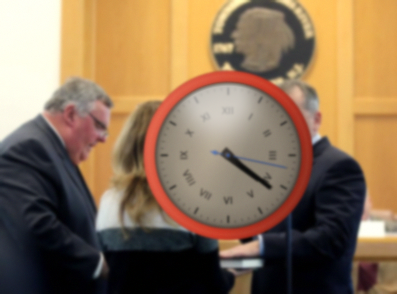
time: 4:21:17
